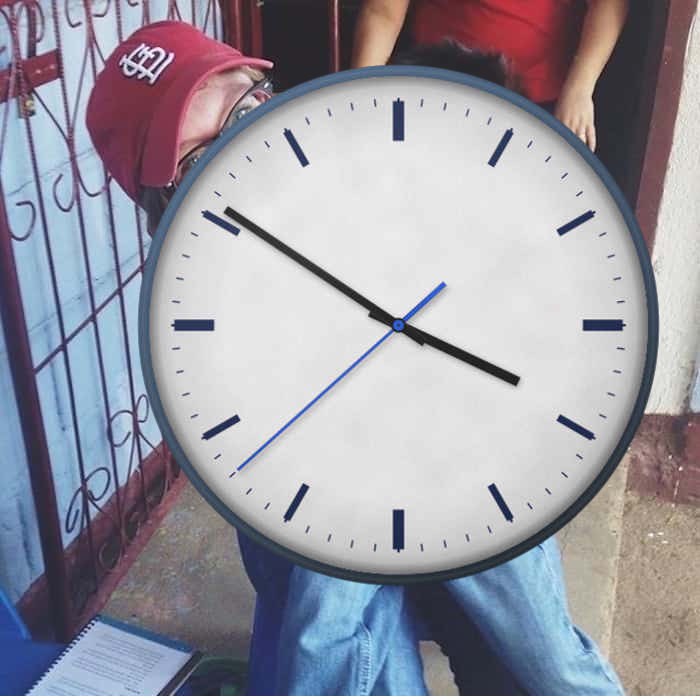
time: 3:50:38
